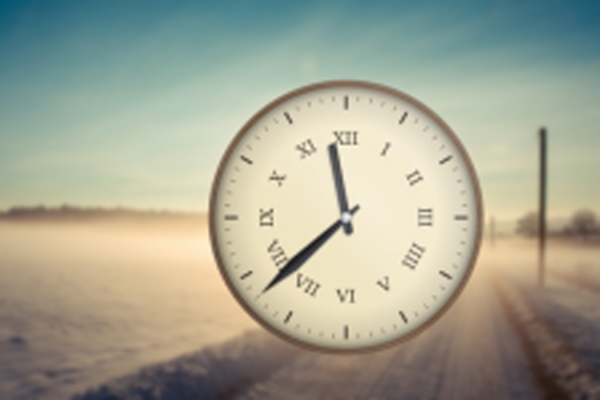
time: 11:38
